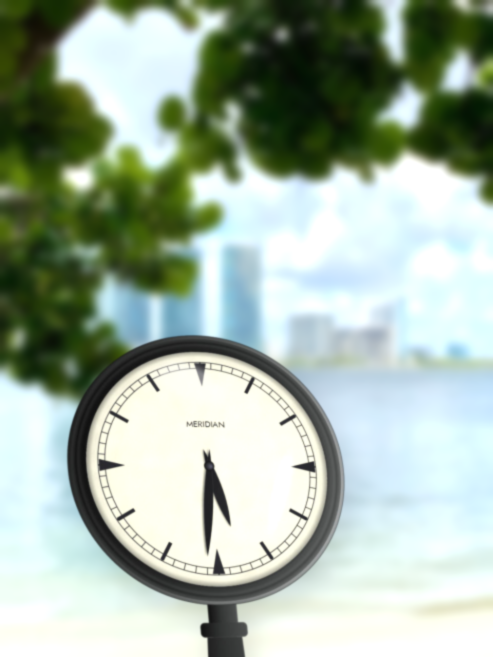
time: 5:31
